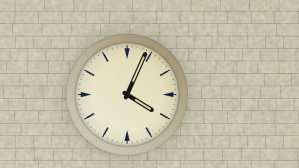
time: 4:04
